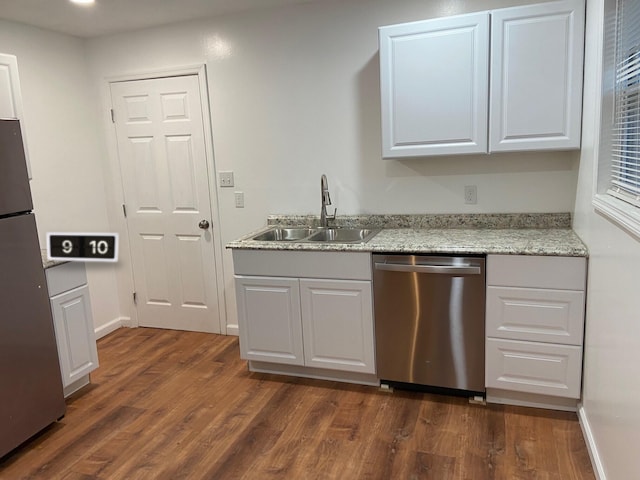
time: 9:10
